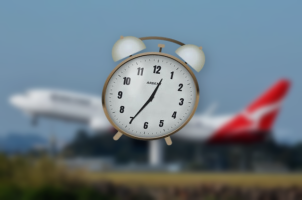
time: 12:35
